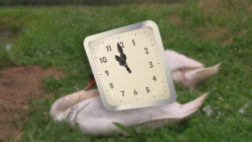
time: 10:59
